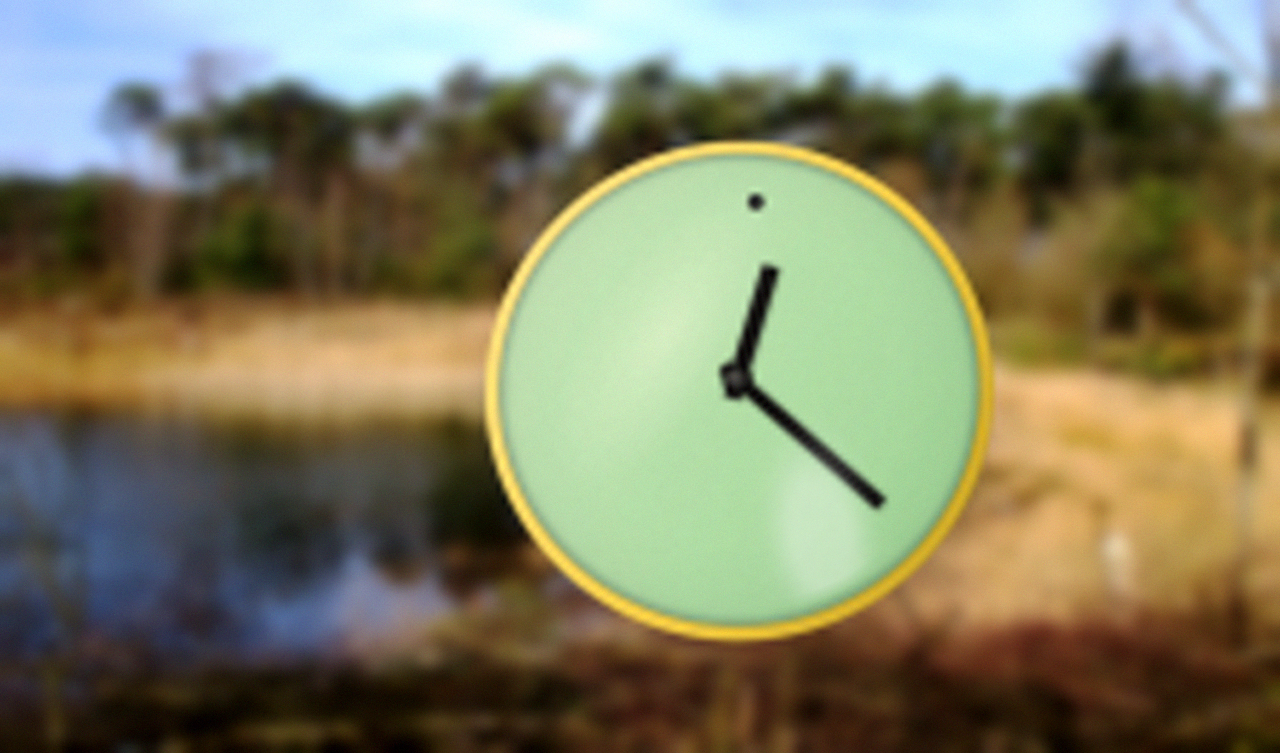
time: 12:21
